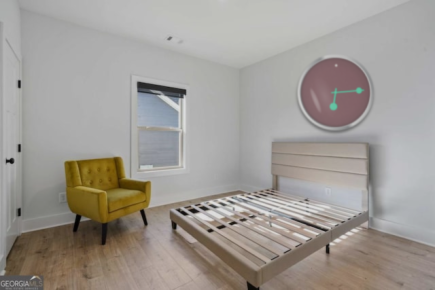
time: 6:14
